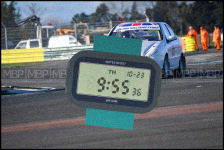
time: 9:55:36
